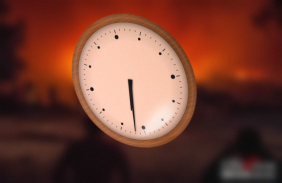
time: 6:32
